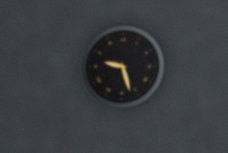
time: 9:27
